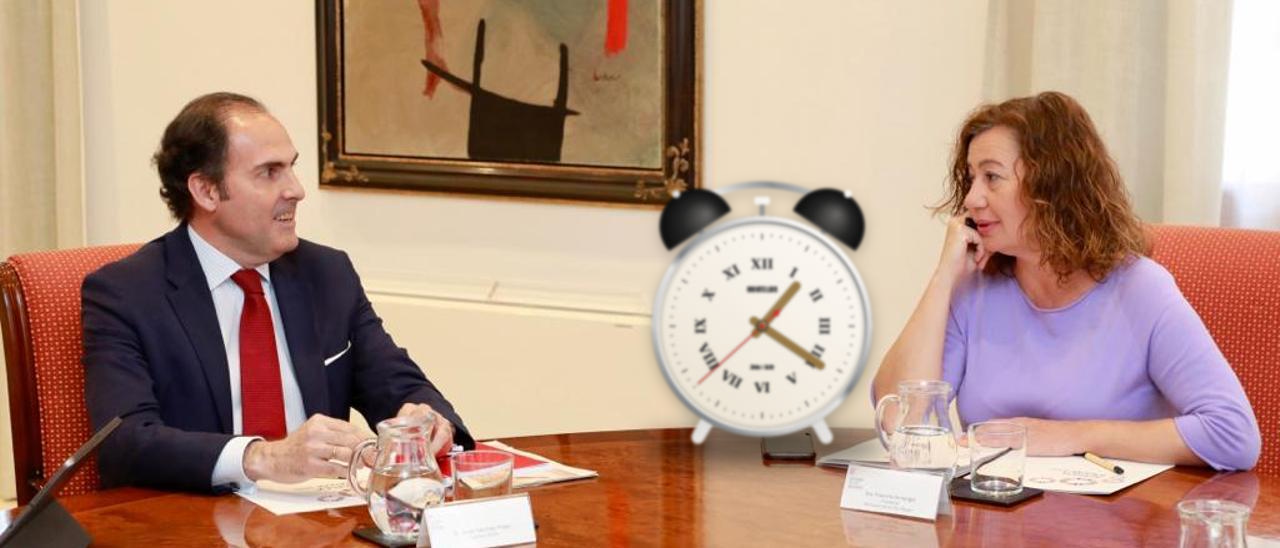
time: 1:20:38
